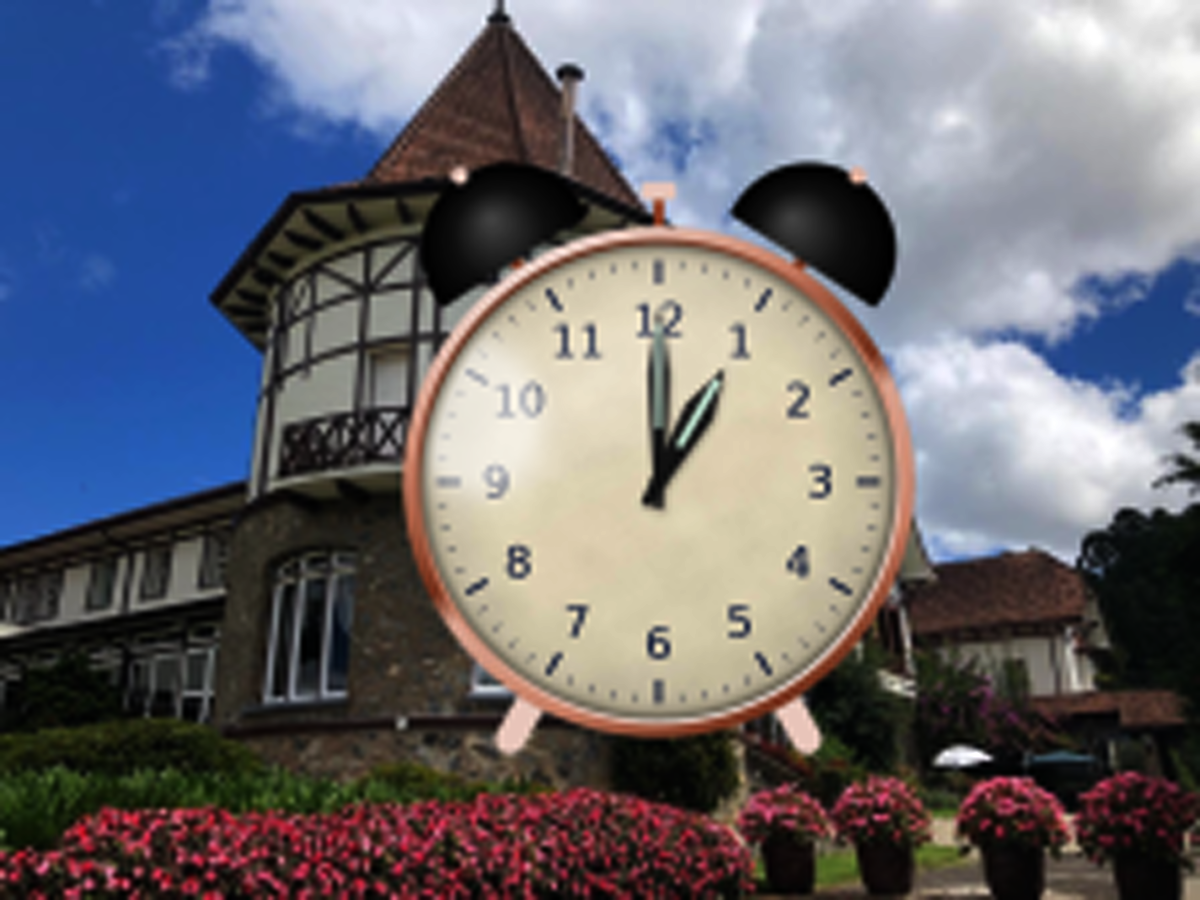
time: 1:00
